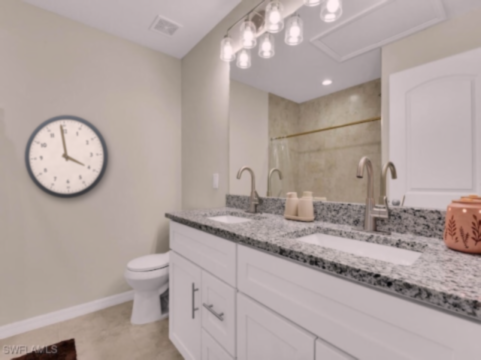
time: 3:59
